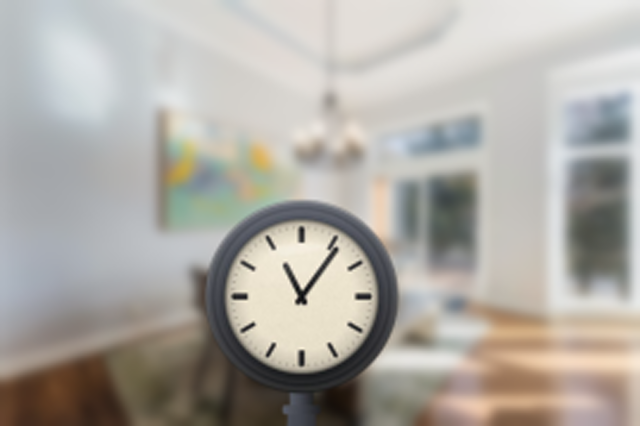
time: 11:06
